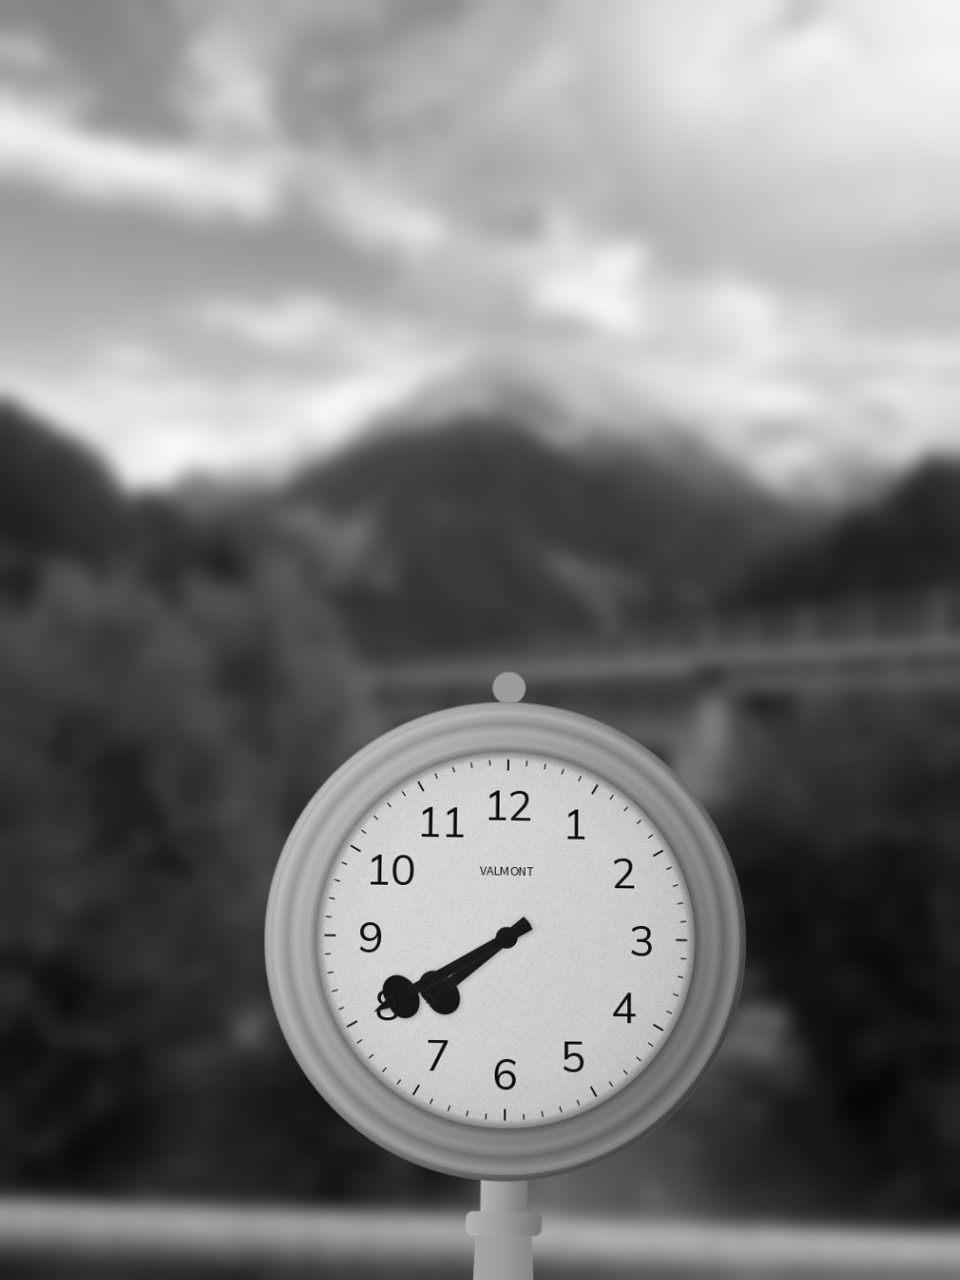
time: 7:40
